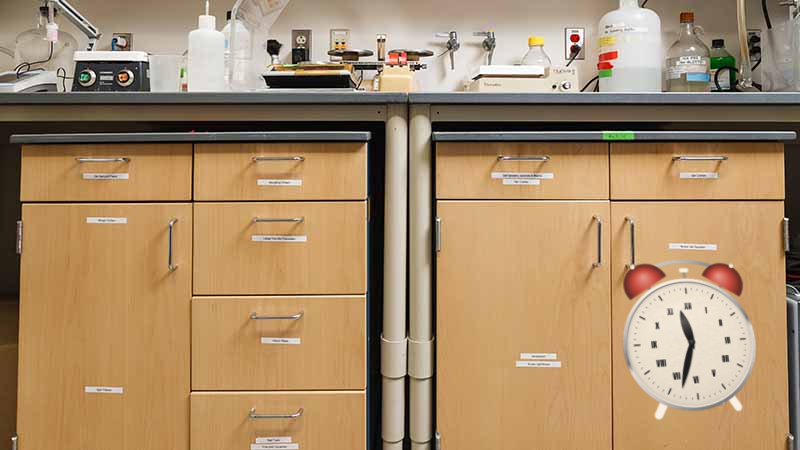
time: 11:33
